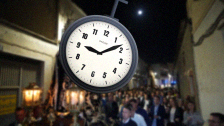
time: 9:08
